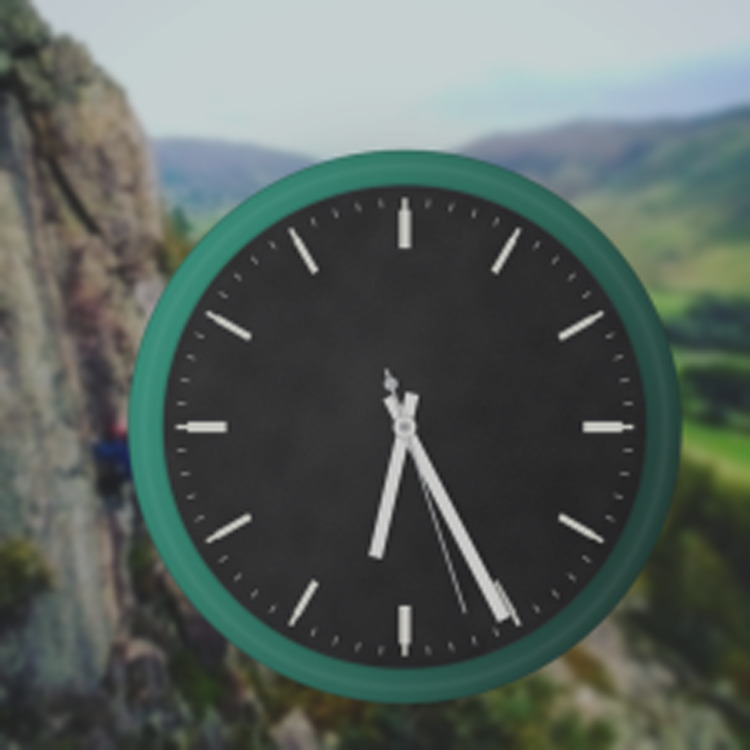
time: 6:25:27
